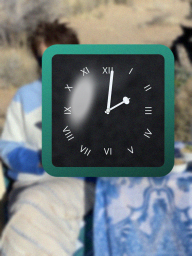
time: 2:01
